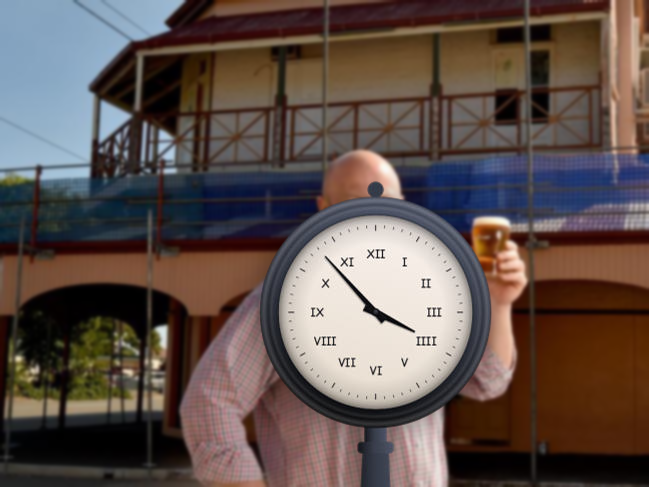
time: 3:53
